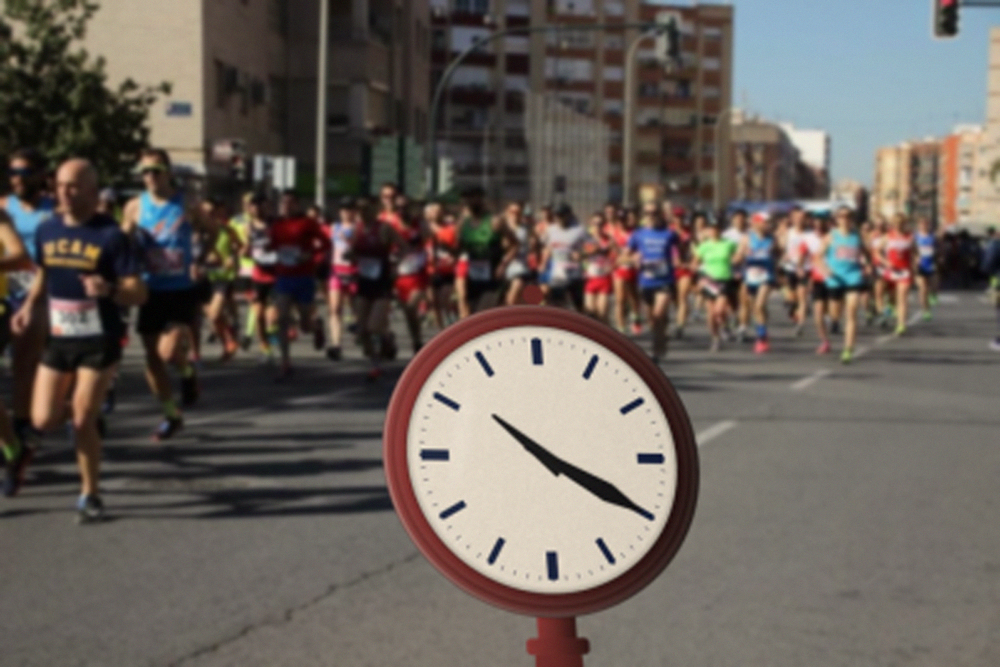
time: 10:20
